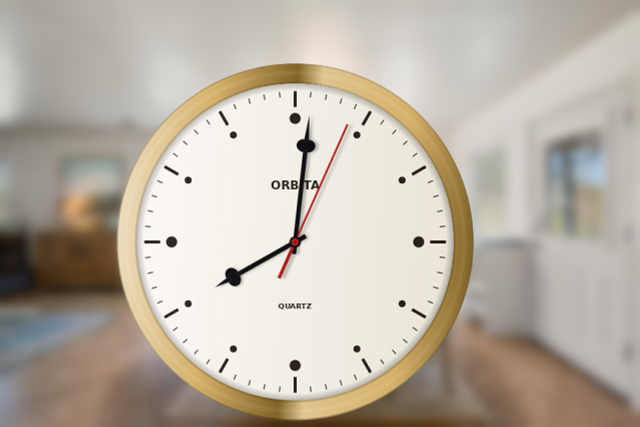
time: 8:01:04
